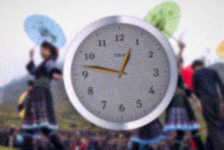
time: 12:47
